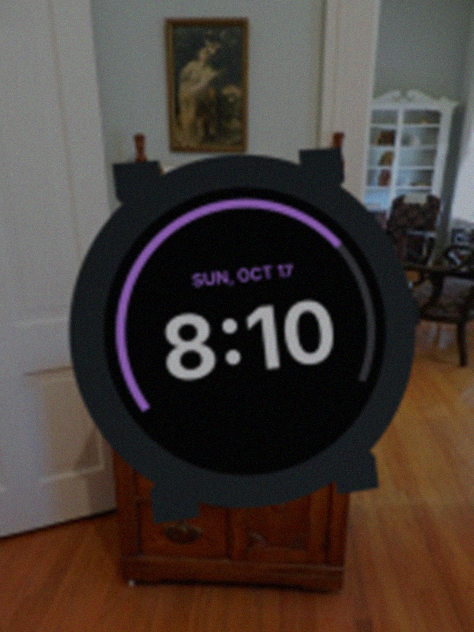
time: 8:10
